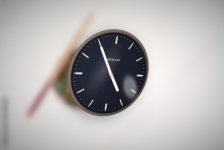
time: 4:55
